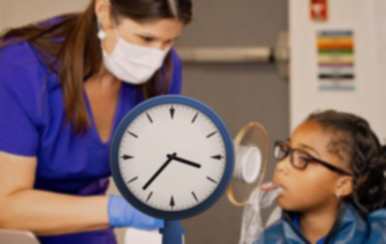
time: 3:37
